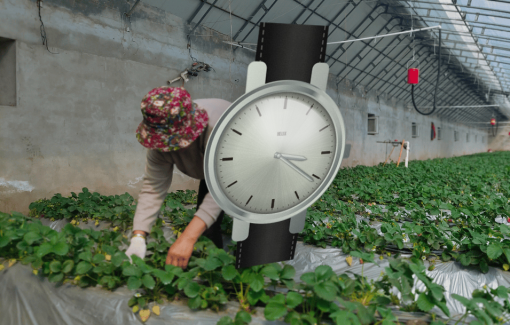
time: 3:21
